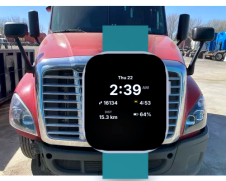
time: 2:39
